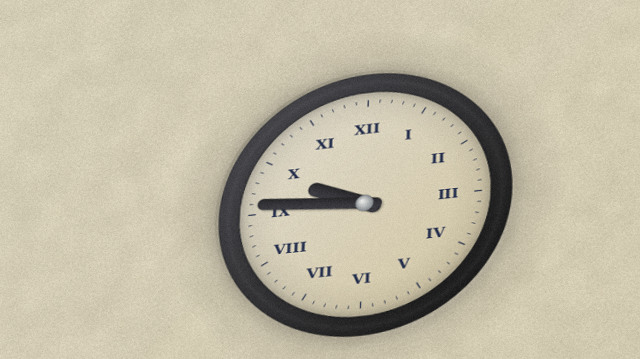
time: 9:46
